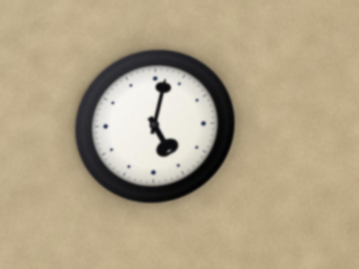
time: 5:02
